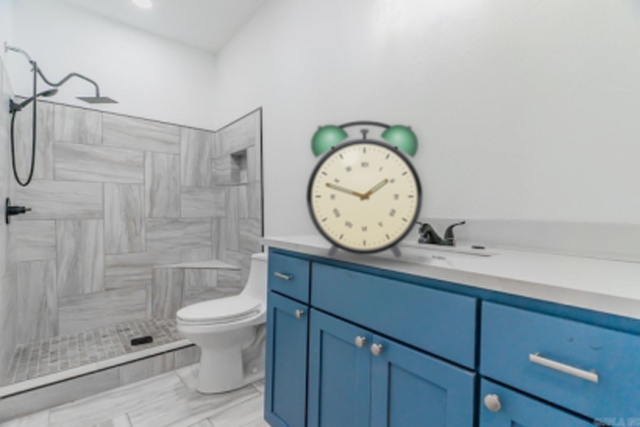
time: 1:48
